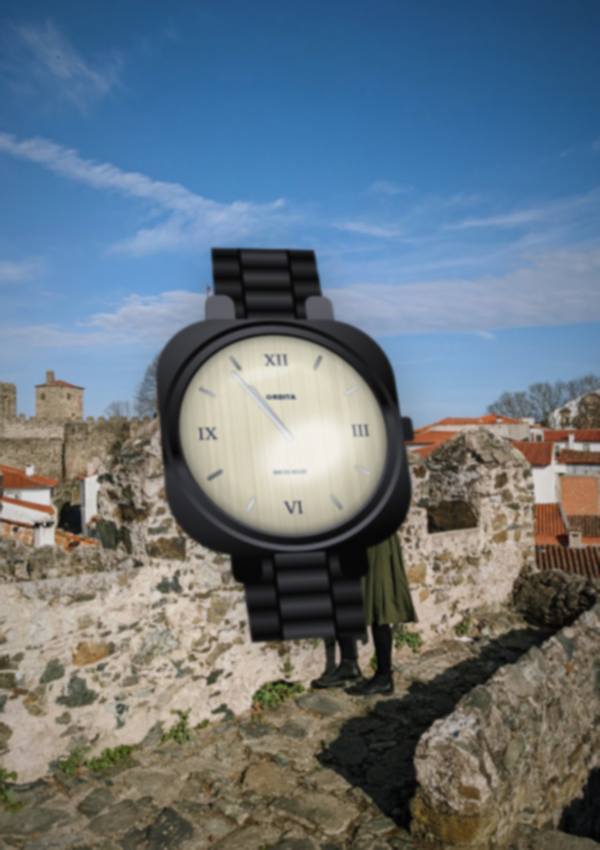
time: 10:54
